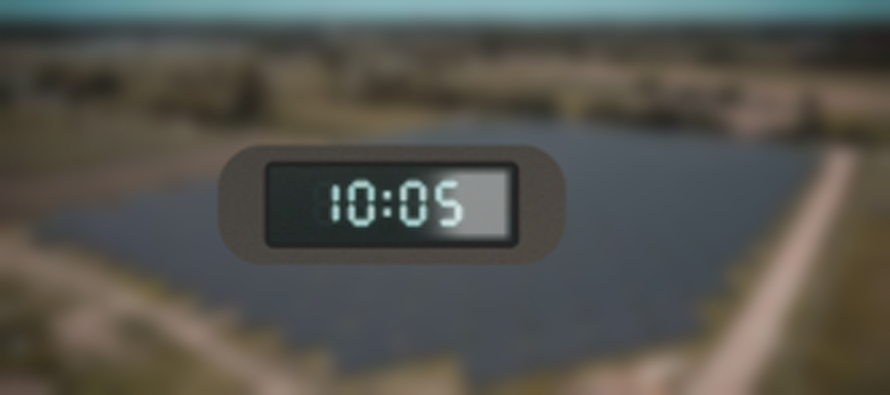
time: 10:05
